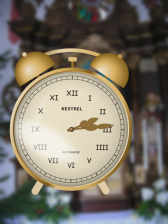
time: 2:14
